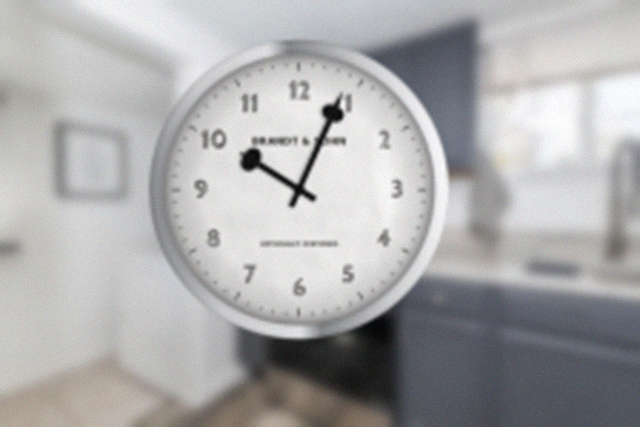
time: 10:04
